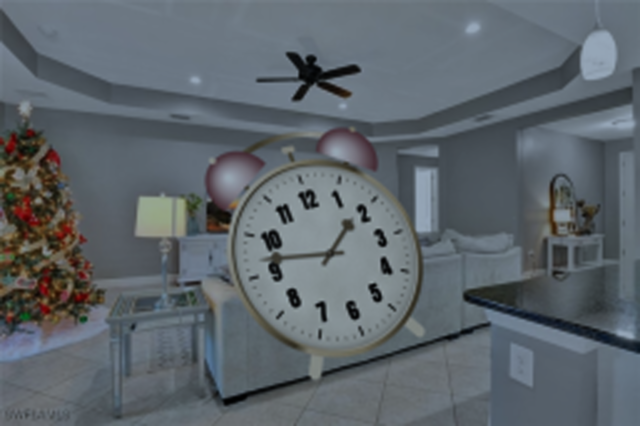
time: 1:47
